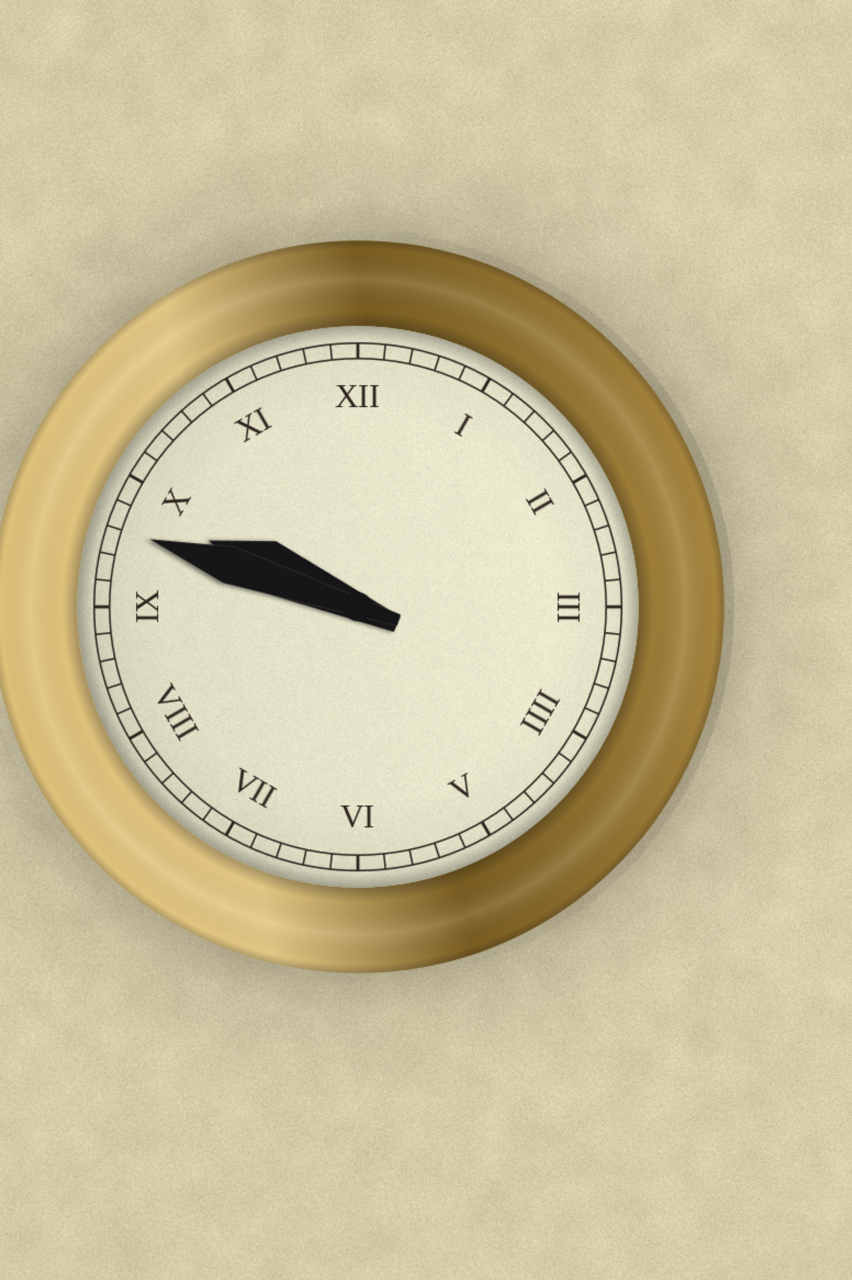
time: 9:48
